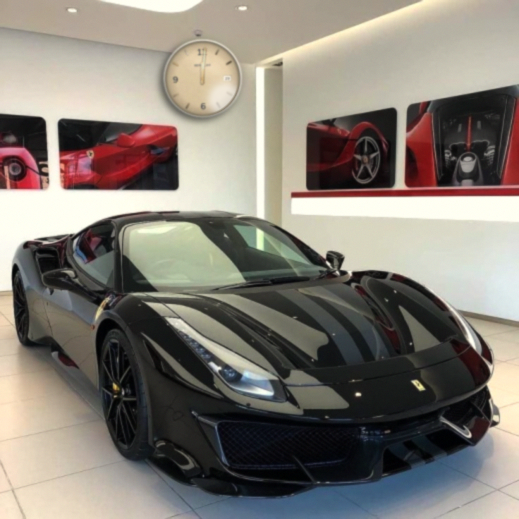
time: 12:01
